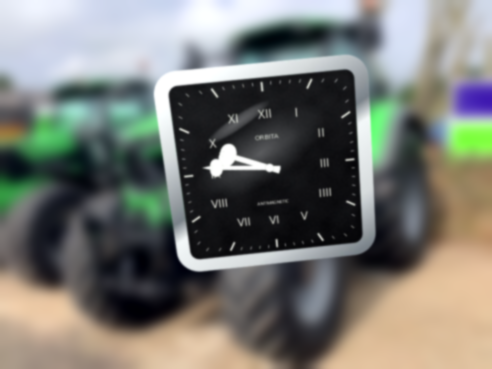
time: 9:46
